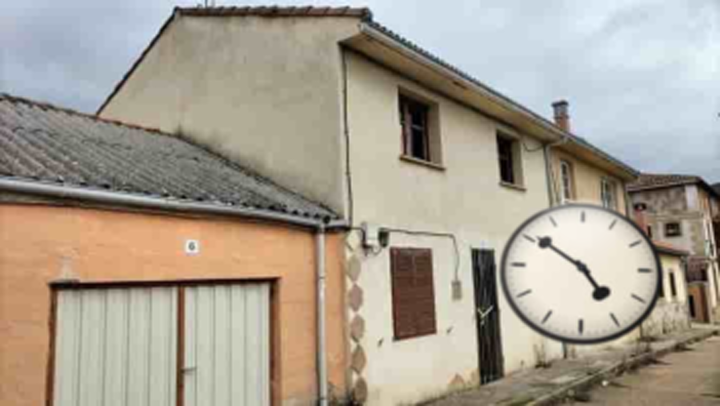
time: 4:51
